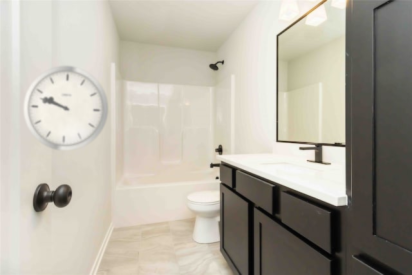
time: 9:48
